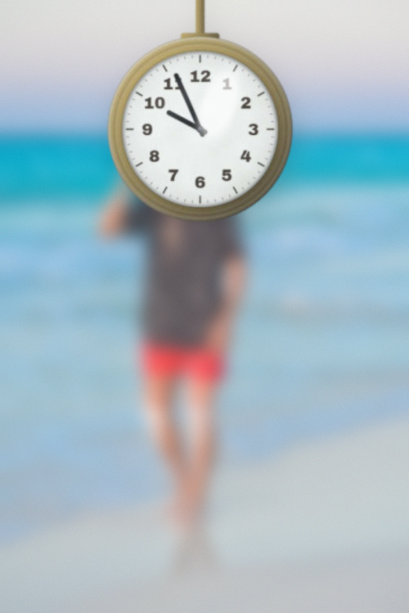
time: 9:56
